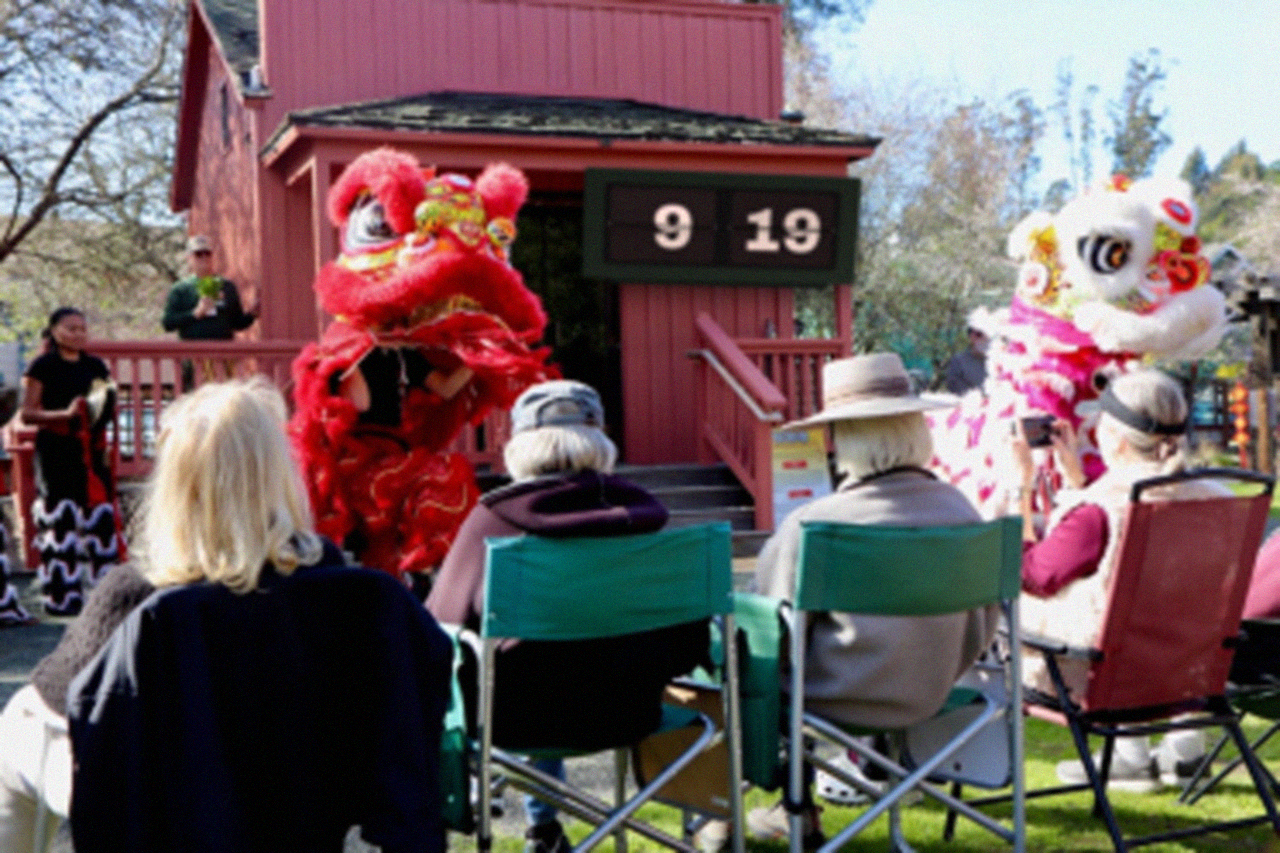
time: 9:19
